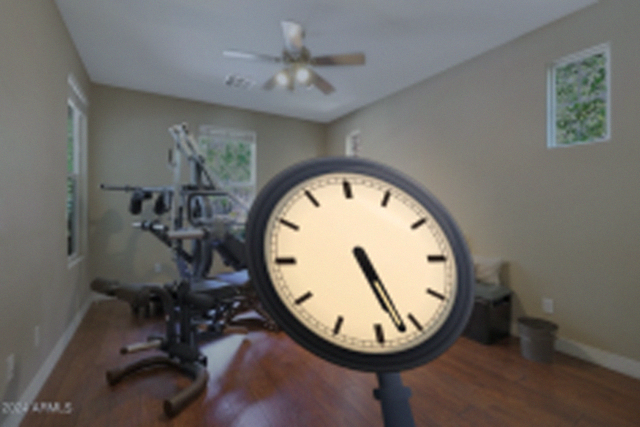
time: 5:27
